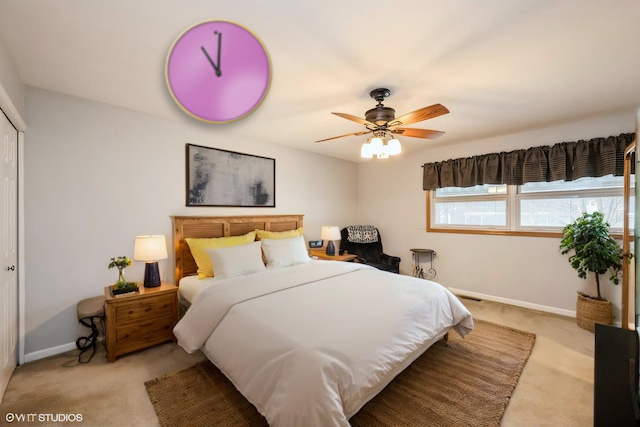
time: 11:01
